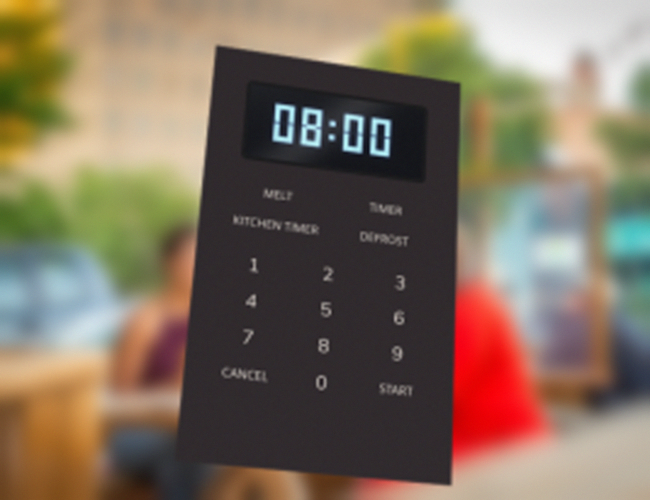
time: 8:00
